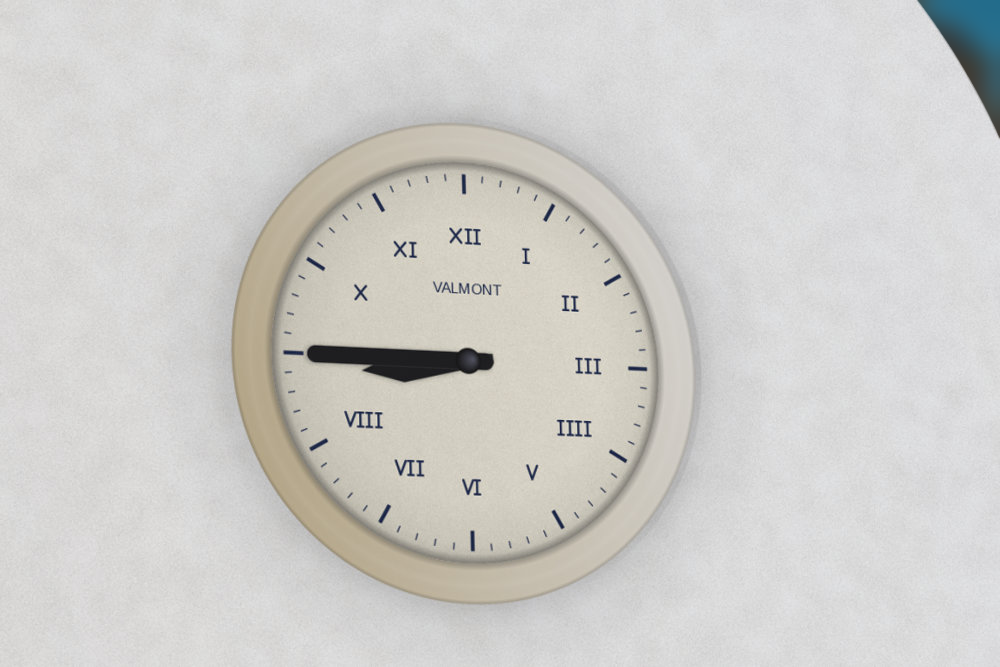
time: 8:45
